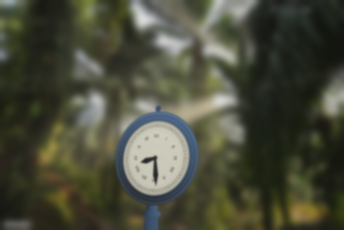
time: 8:29
